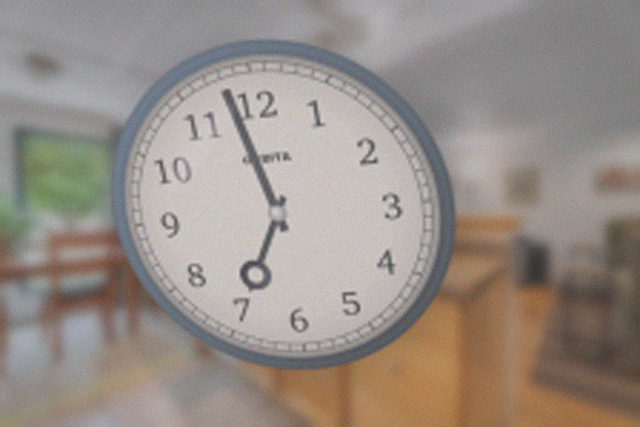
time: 6:58
